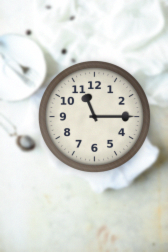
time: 11:15
